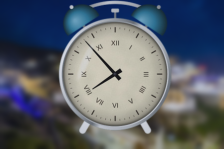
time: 7:53
